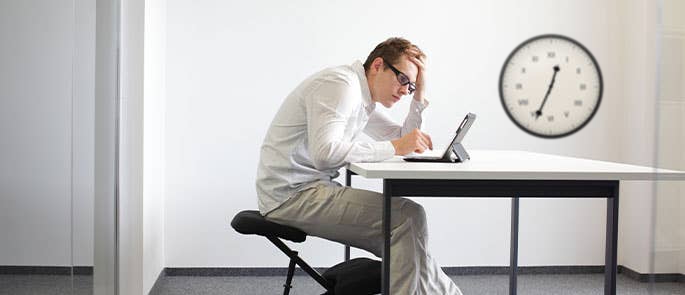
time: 12:34
